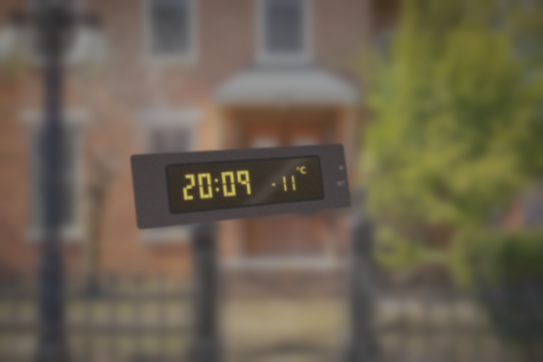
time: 20:09
